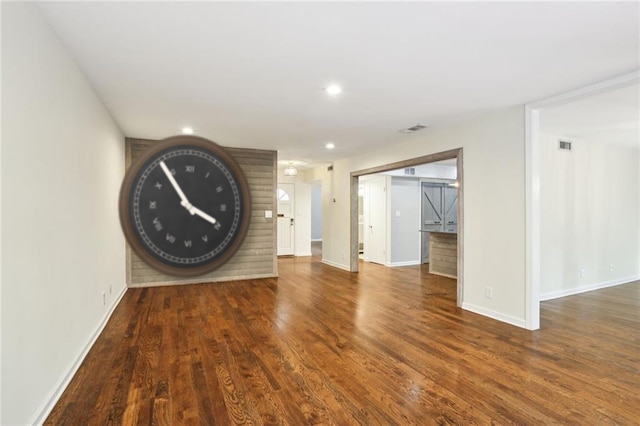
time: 3:54
